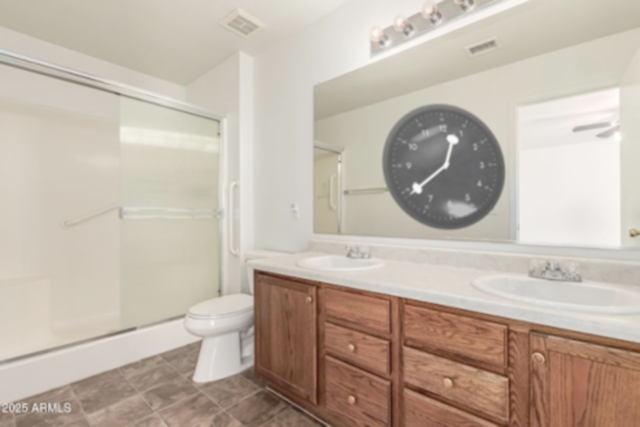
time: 12:39
